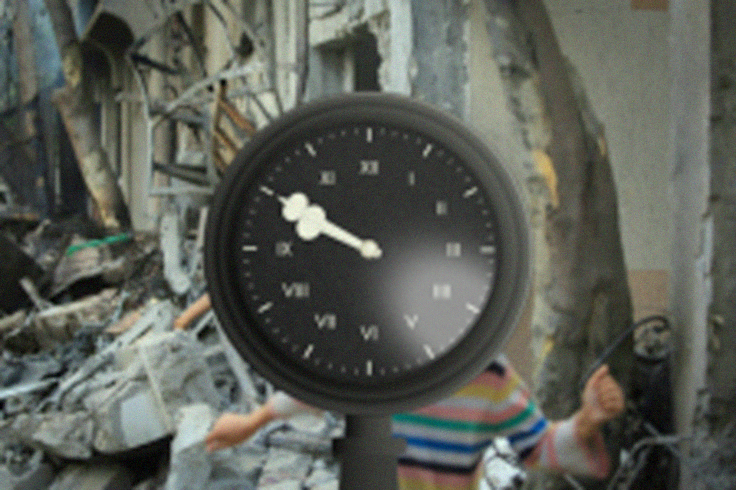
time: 9:50
